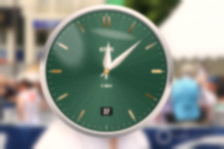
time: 12:08
